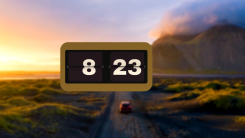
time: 8:23
